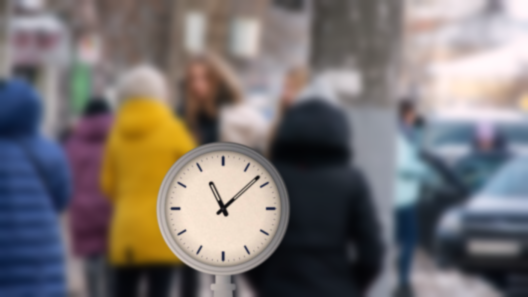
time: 11:08
